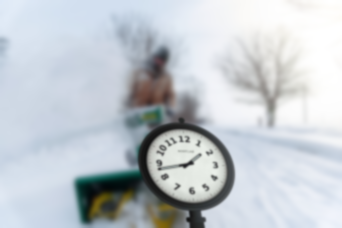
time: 1:43
